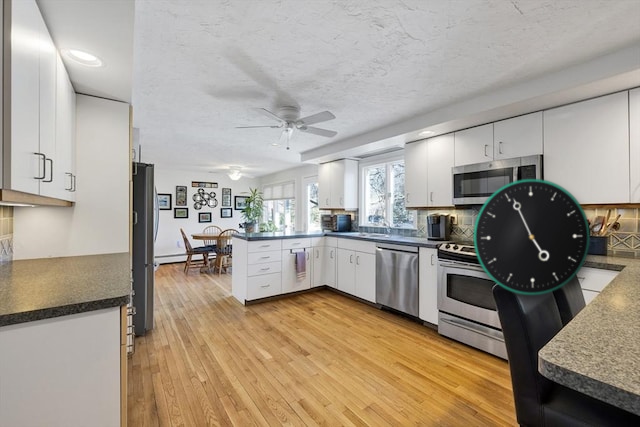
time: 4:56
